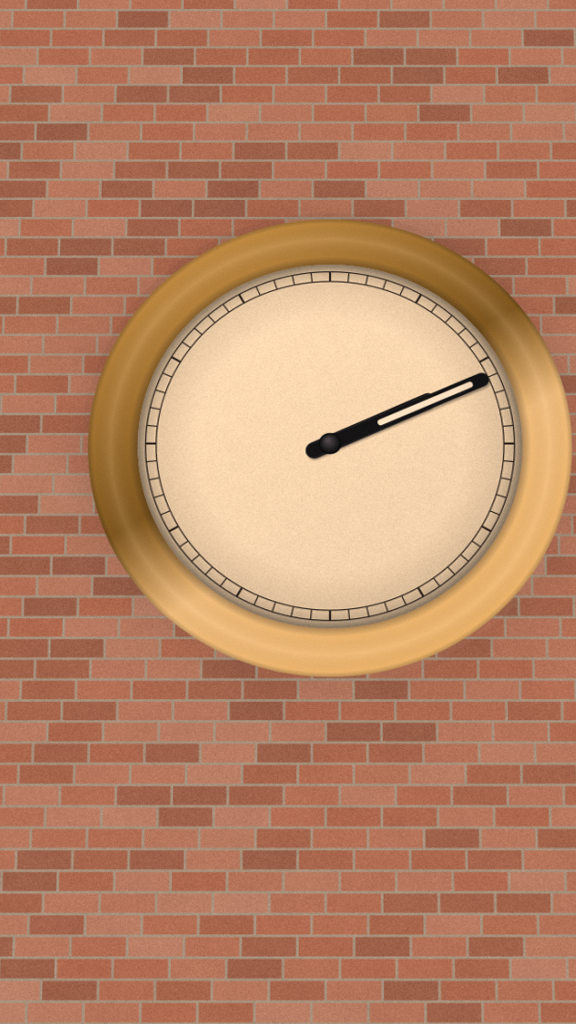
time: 2:11
